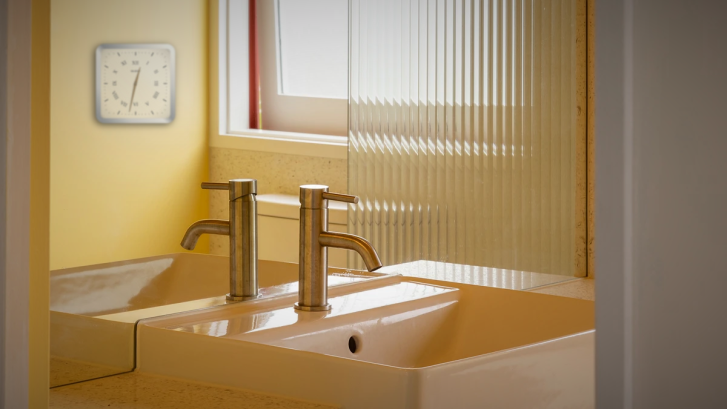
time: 12:32
